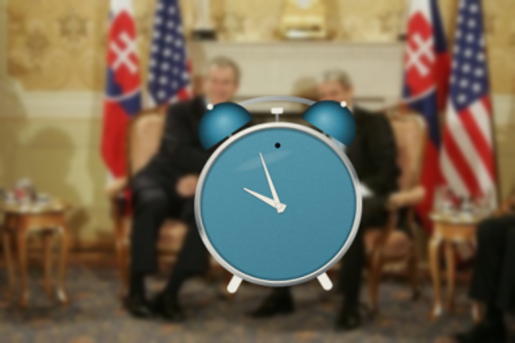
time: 9:57
